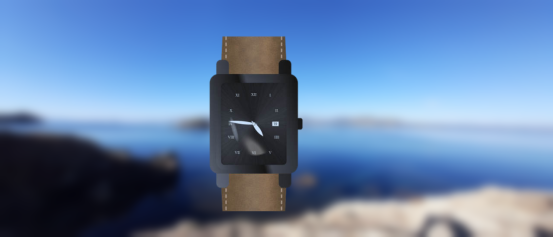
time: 4:46
